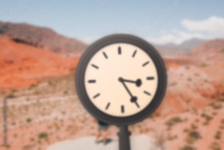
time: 3:25
